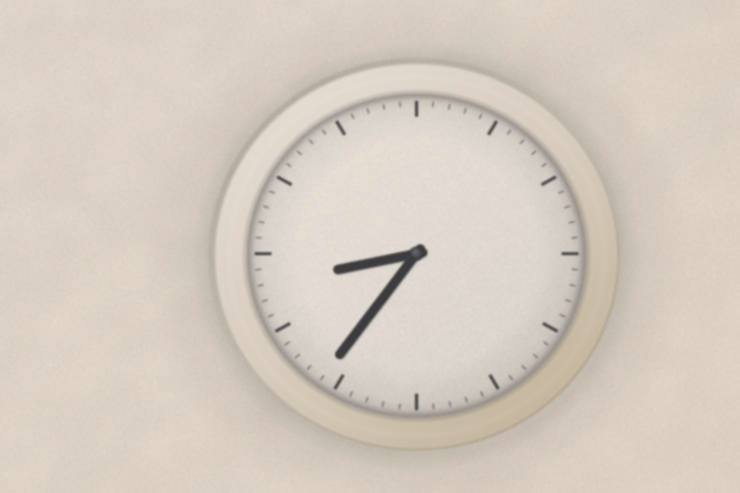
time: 8:36
